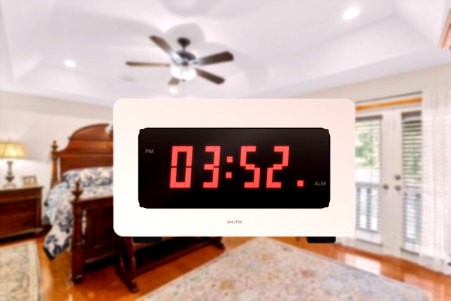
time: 3:52
